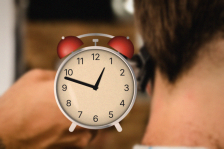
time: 12:48
